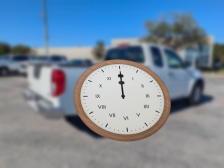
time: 12:00
